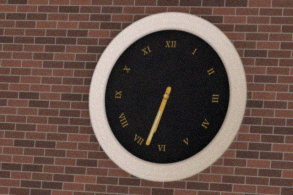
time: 6:33
